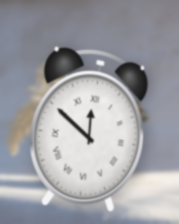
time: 11:50
